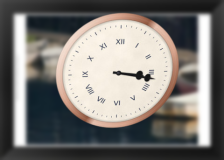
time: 3:17
